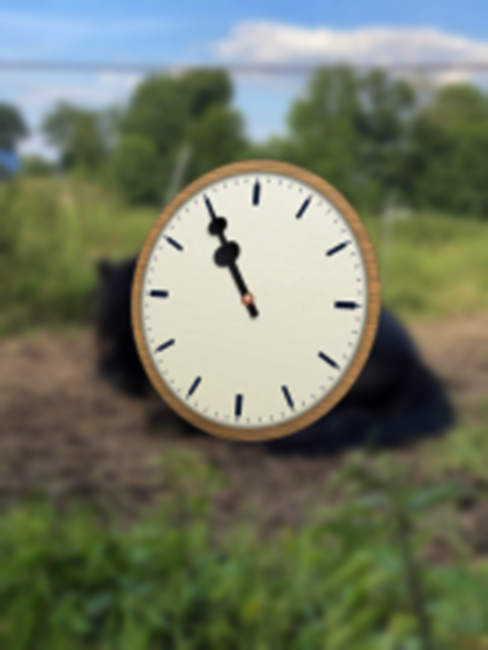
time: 10:55
